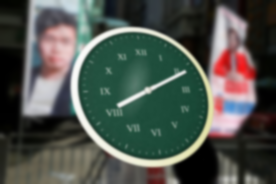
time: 8:11
